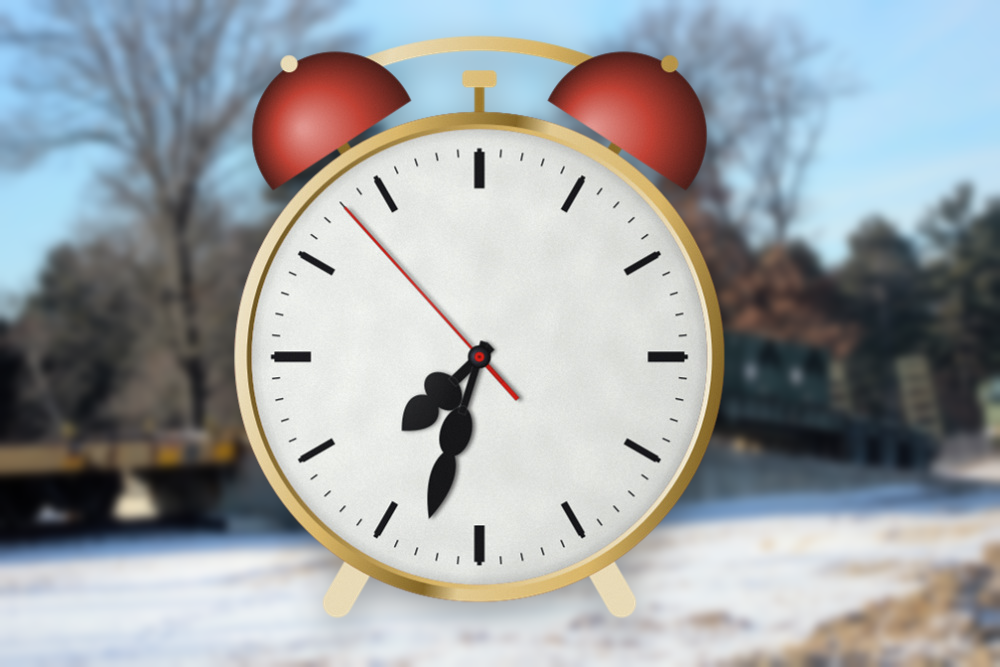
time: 7:32:53
